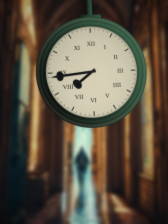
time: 7:44
